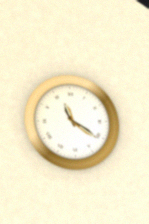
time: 11:21
